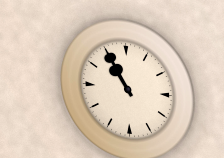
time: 10:55
